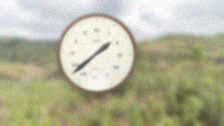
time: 1:38
